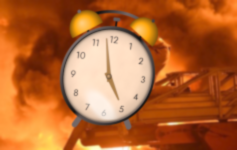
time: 4:58
